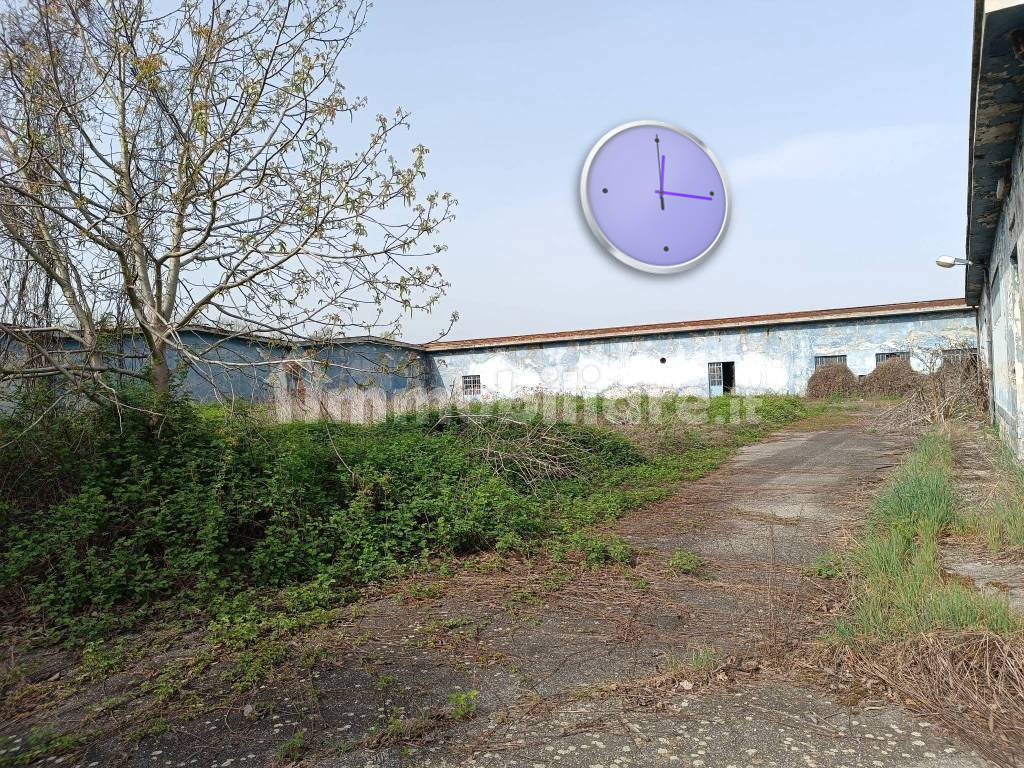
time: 12:16:00
